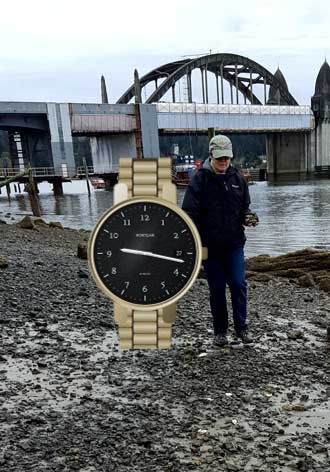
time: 9:17
